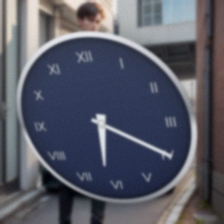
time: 6:20
